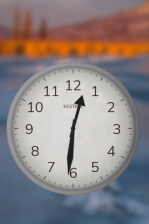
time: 12:31
